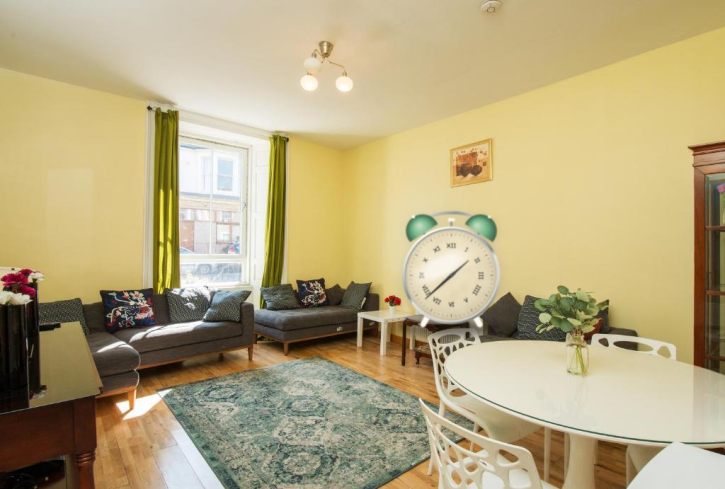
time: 1:38
